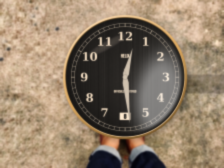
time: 12:29
